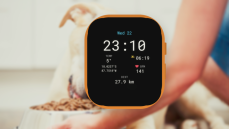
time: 23:10
